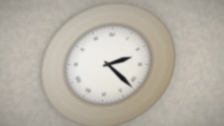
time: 2:22
